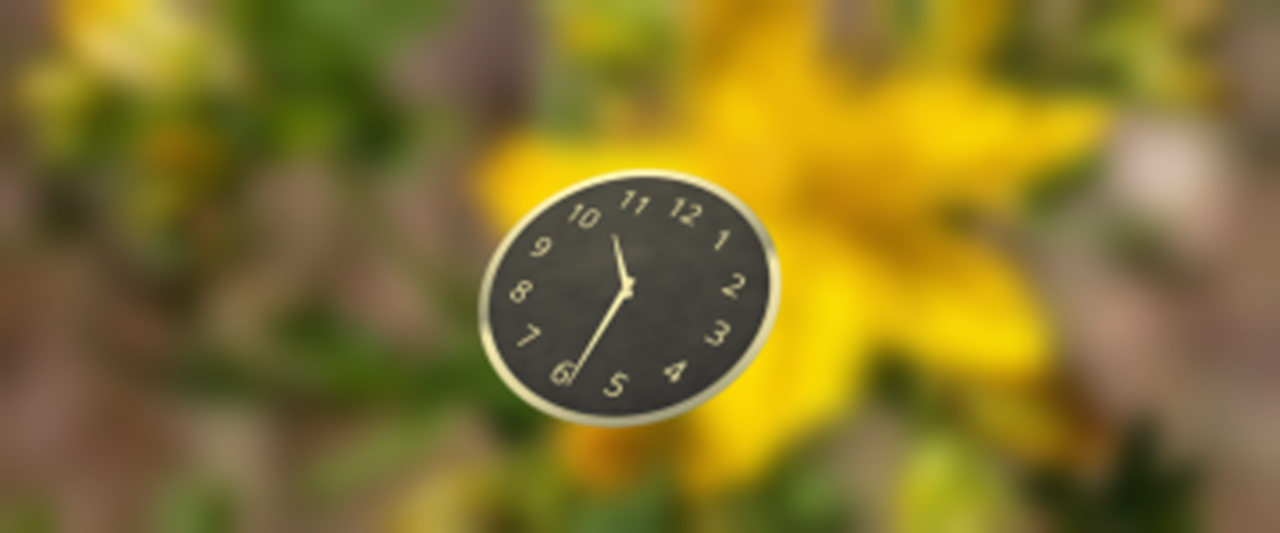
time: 10:29
